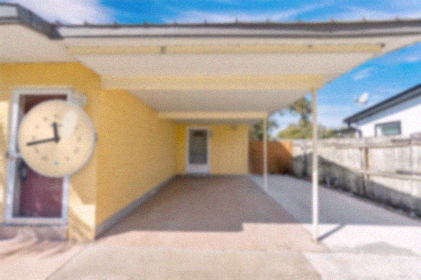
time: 11:43
